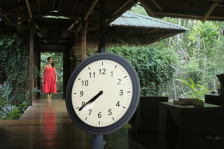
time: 7:39
